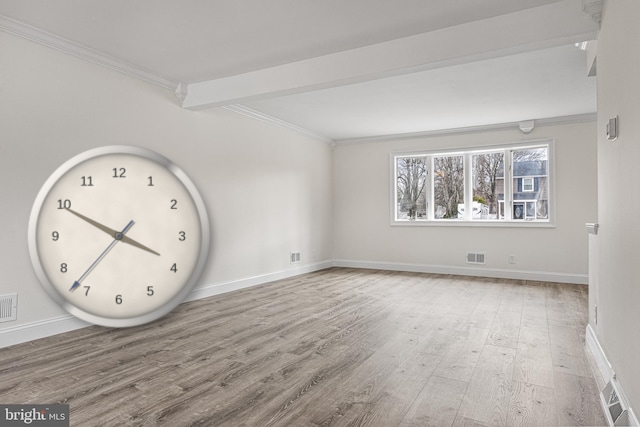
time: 3:49:37
